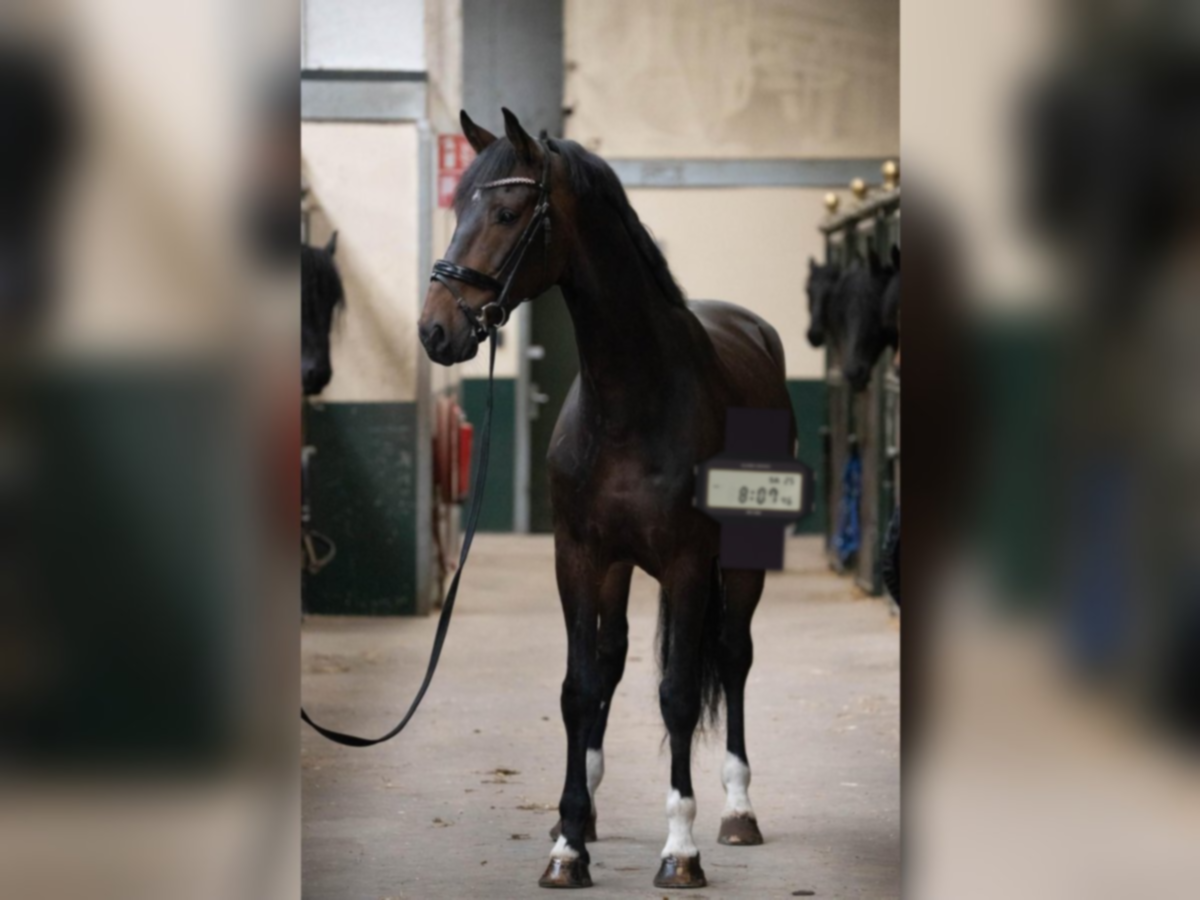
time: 8:07
